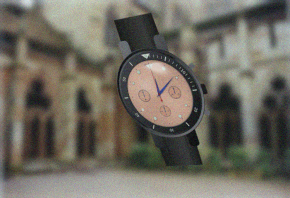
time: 12:09
